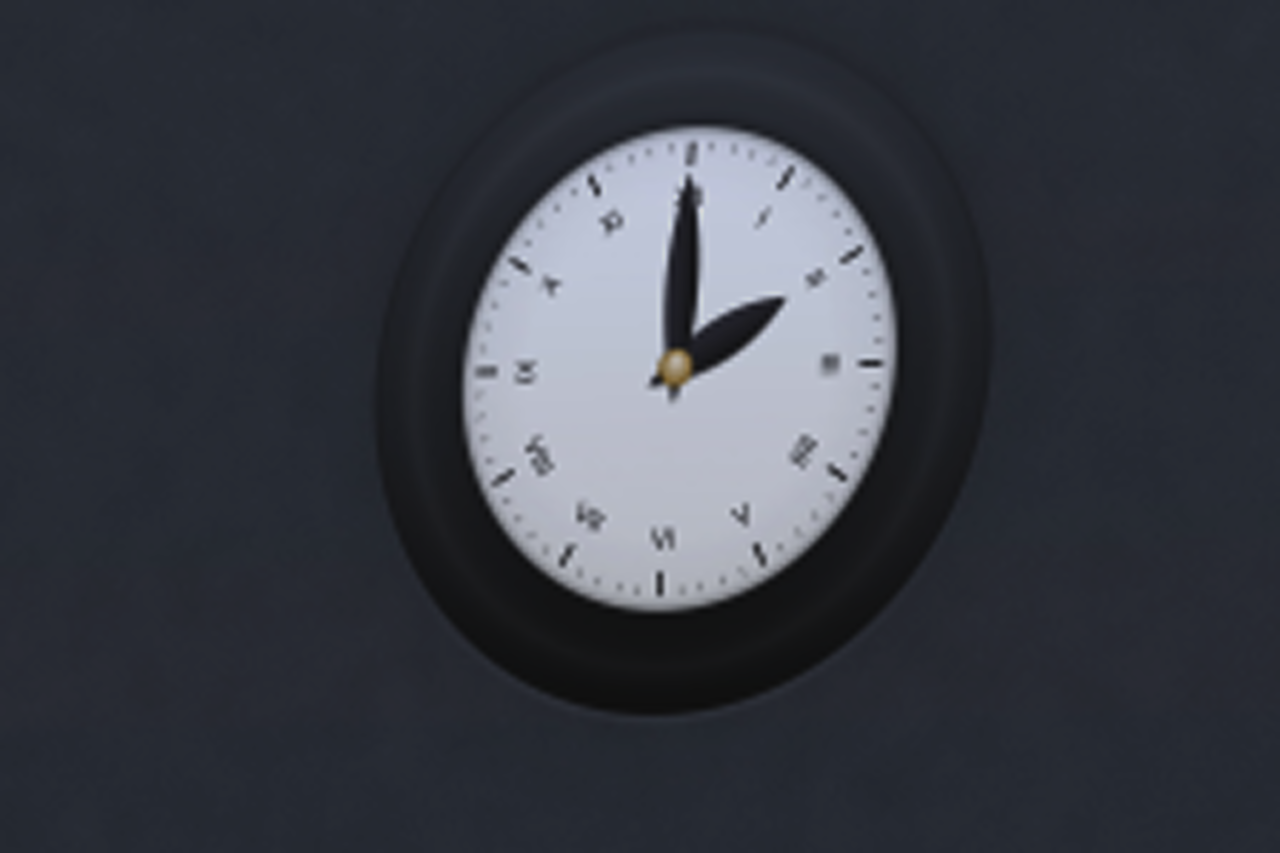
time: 2:00
